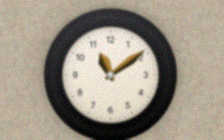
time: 11:09
